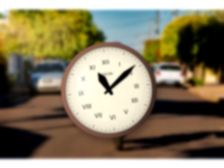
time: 11:09
